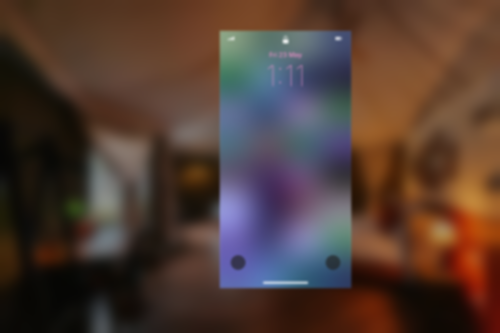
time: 1:11
